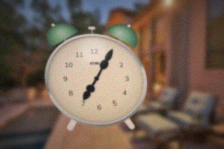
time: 7:05
